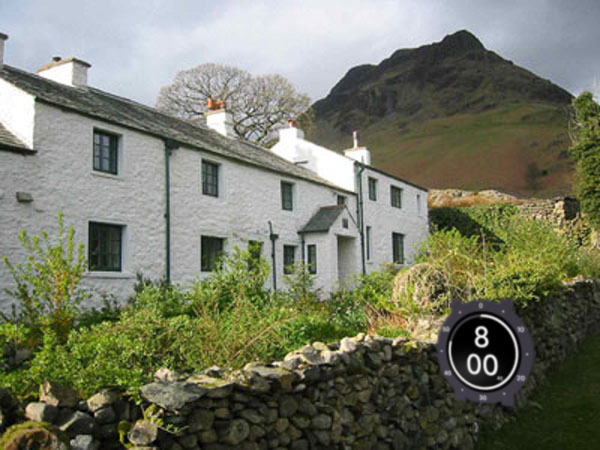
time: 8:00
